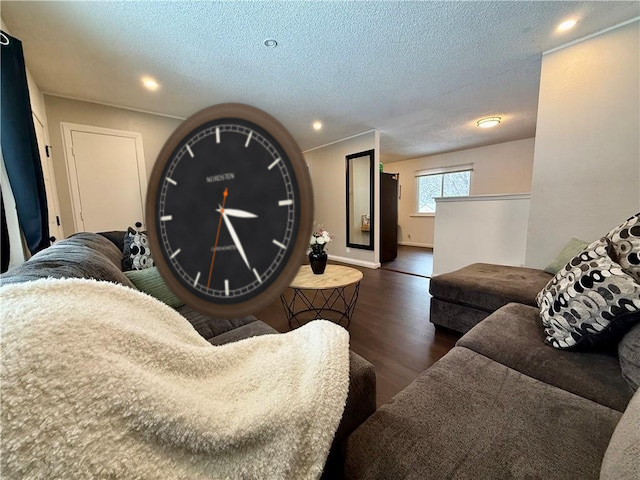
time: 3:25:33
